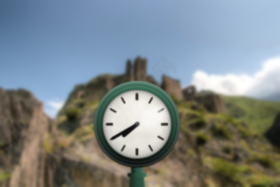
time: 7:40
